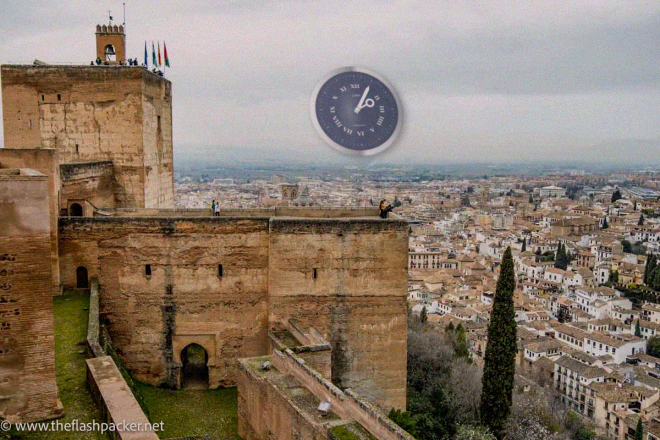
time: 2:05
